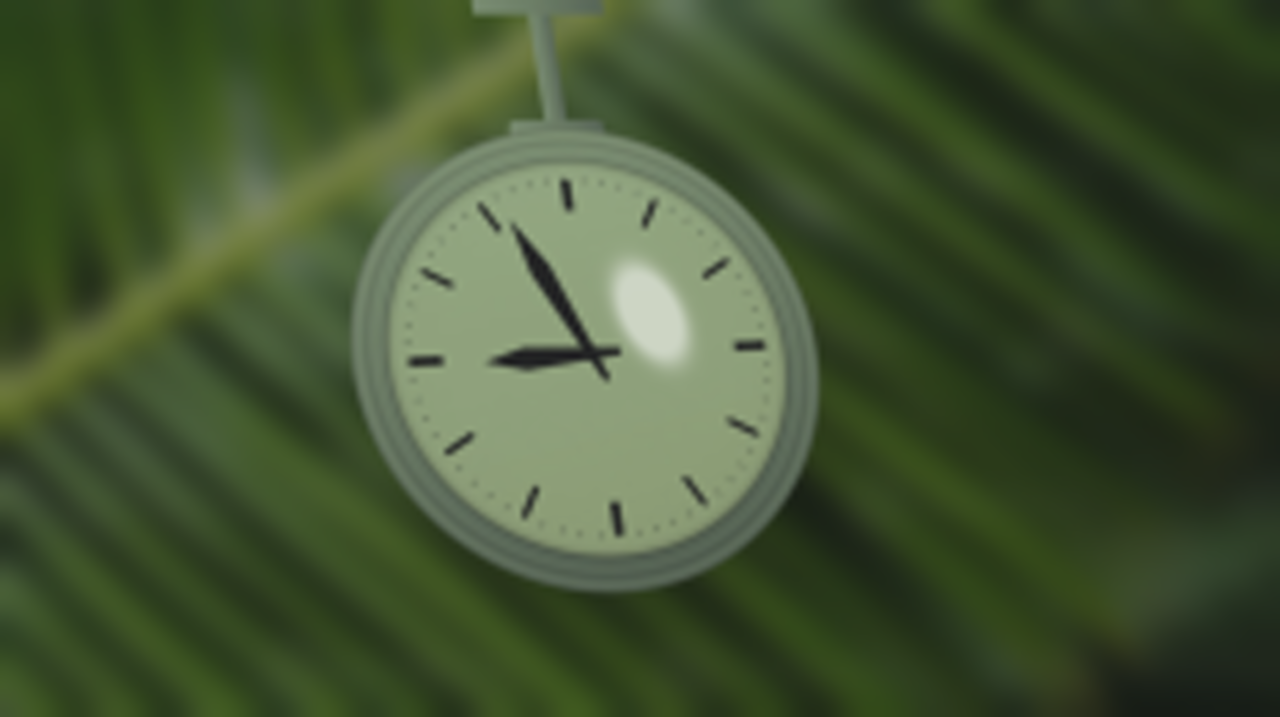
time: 8:56
